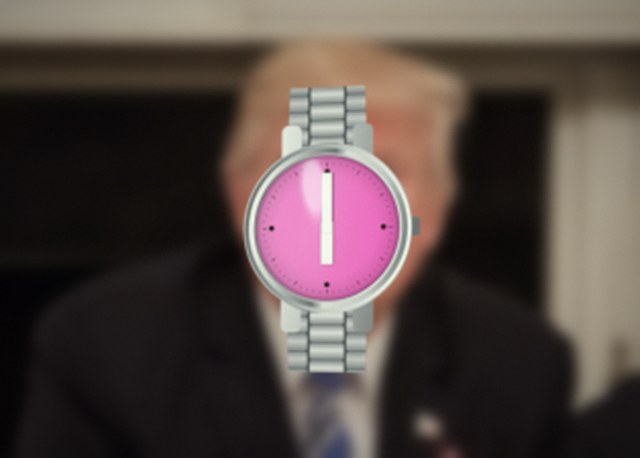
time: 6:00
